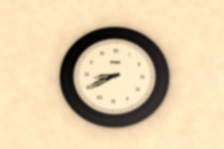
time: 8:40
